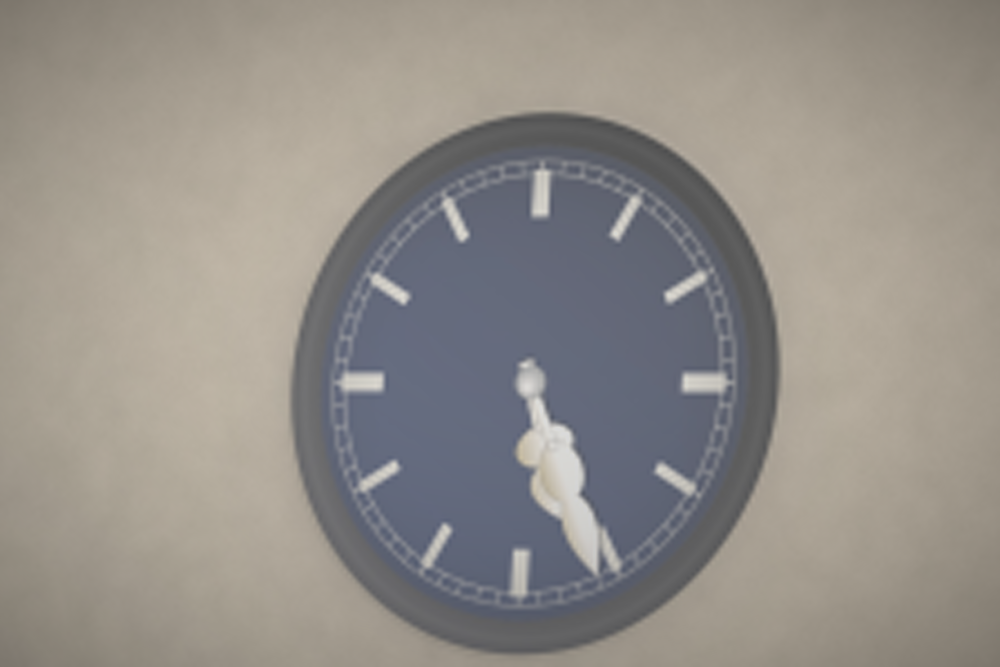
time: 5:26
